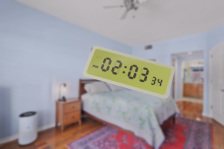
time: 2:03:34
